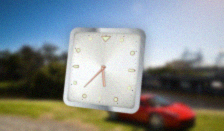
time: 5:37
